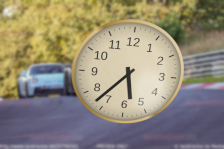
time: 5:37
